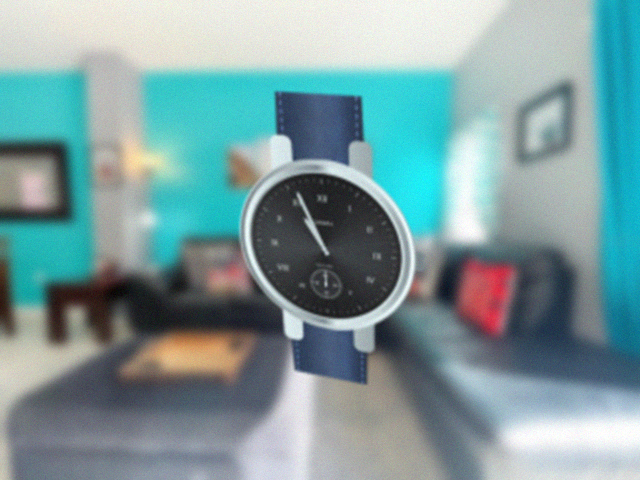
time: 10:56
